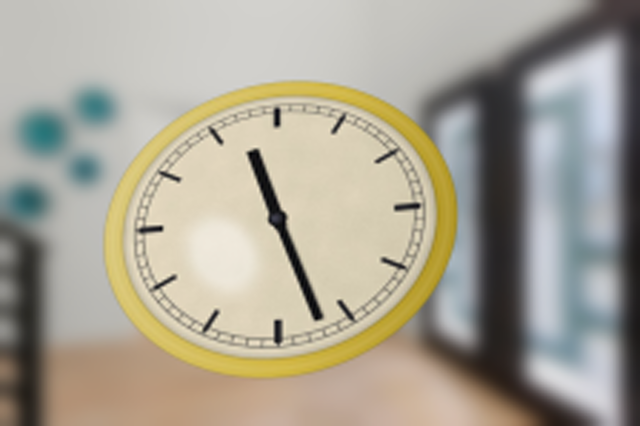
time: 11:27
